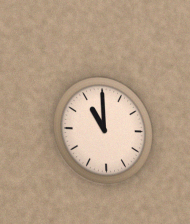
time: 11:00
